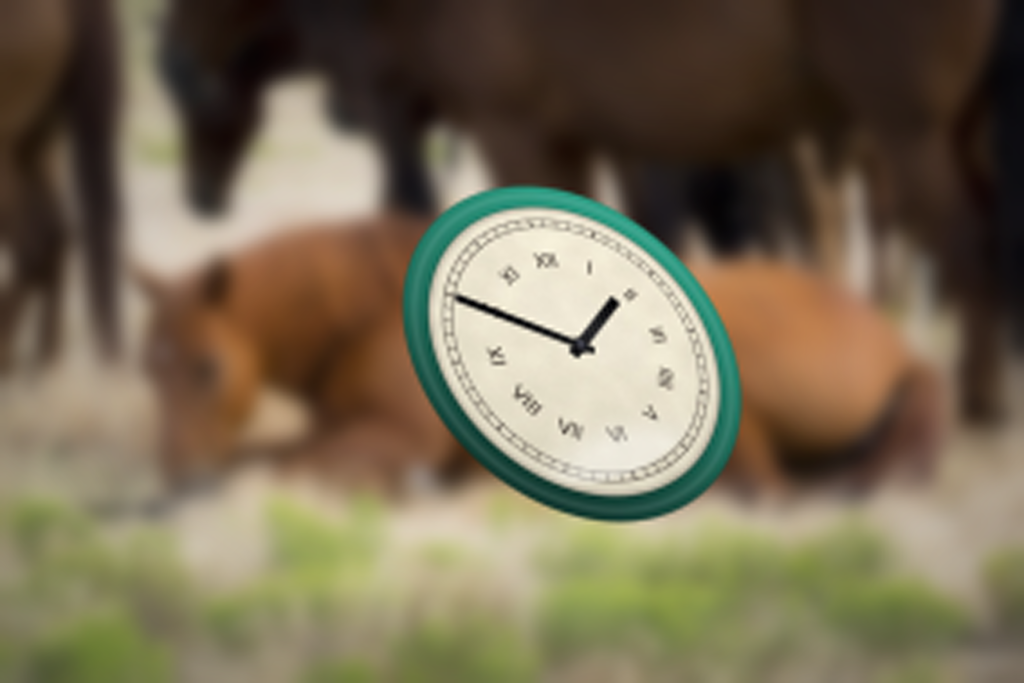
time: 1:50
